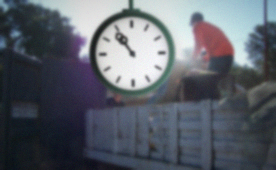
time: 10:54
